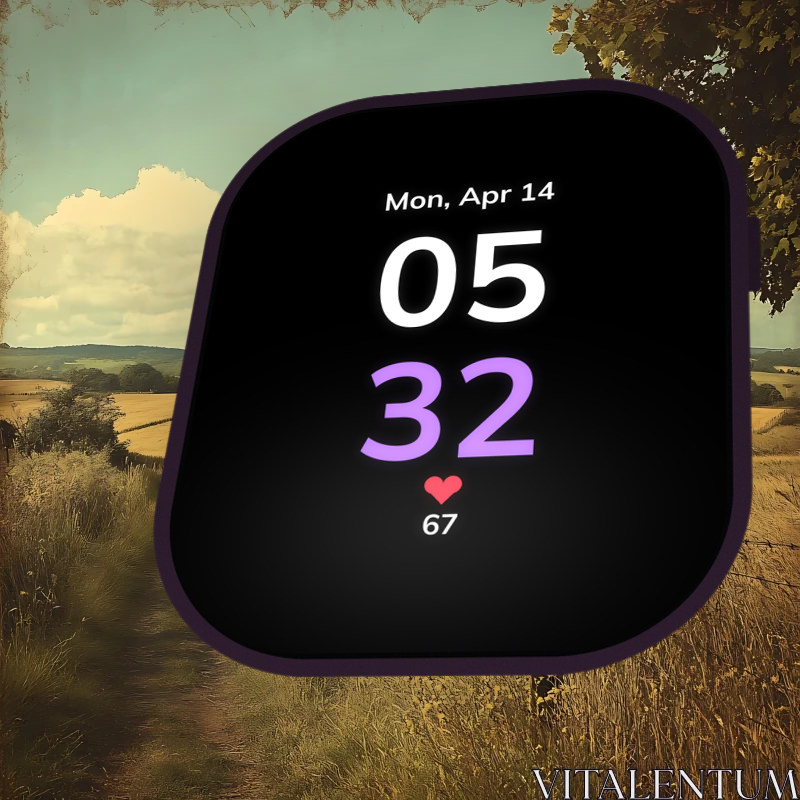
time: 5:32
